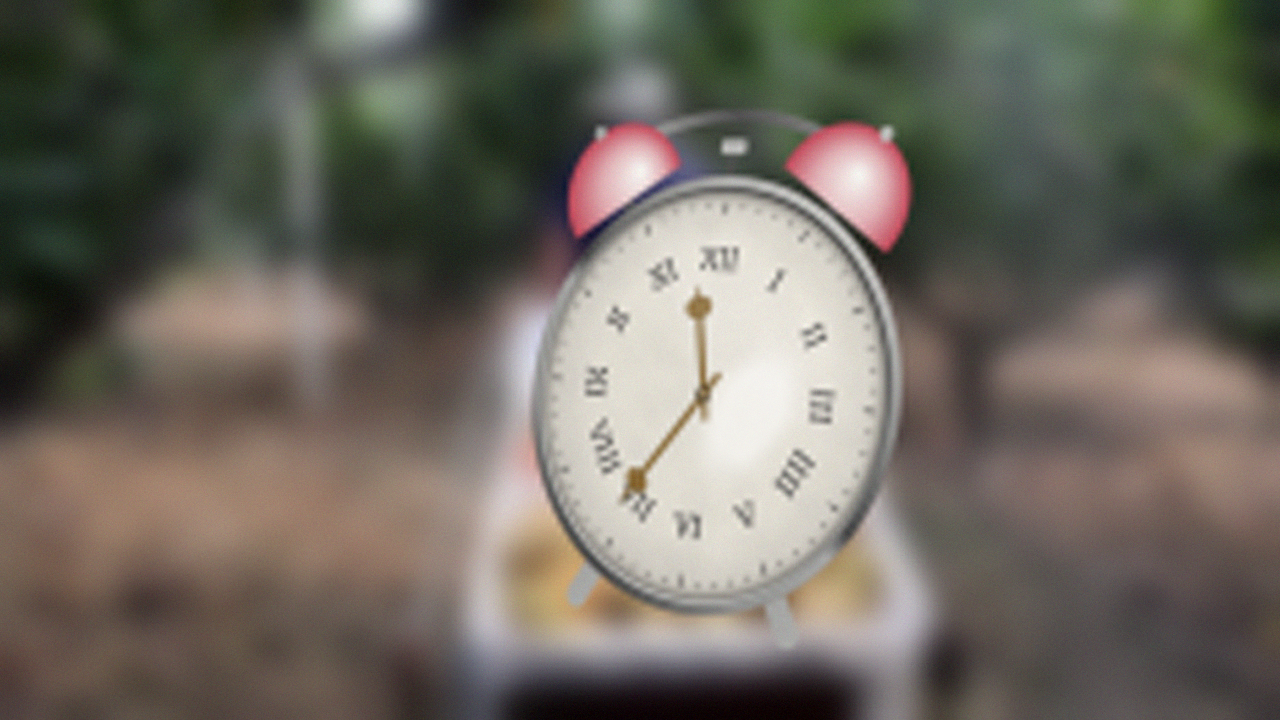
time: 11:36
